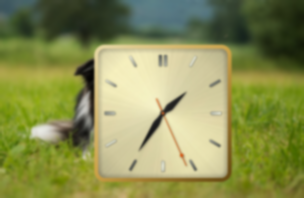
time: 1:35:26
